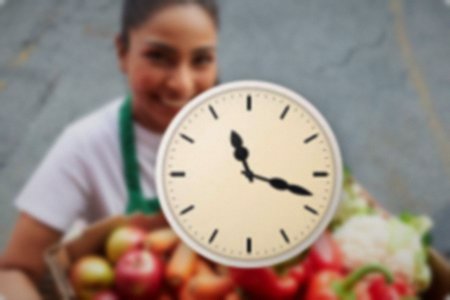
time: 11:18
